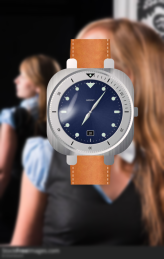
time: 7:06
